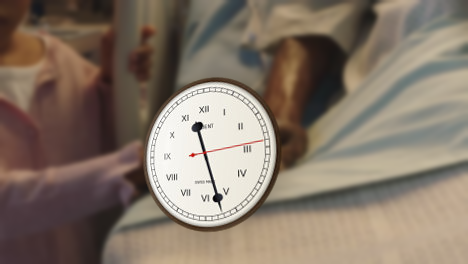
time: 11:27:14
